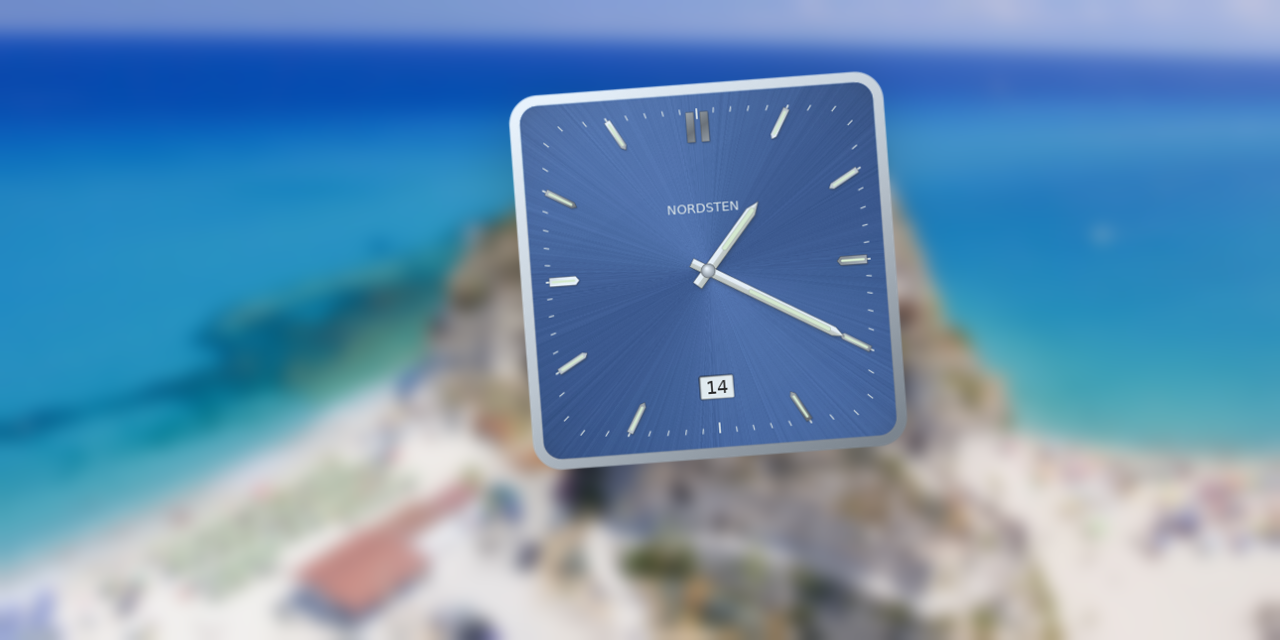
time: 1:20
